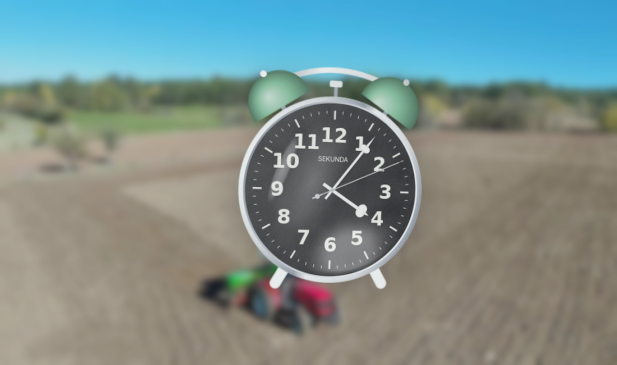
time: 4:06:11
